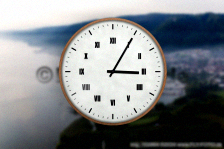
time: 3:05
